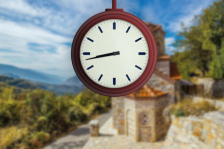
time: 8:43
